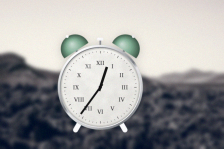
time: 12:36
